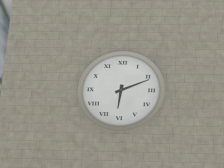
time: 6:11
